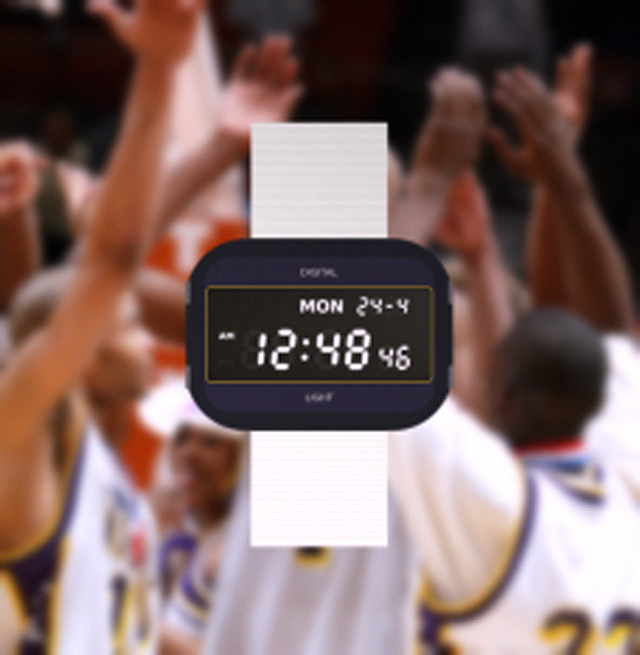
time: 12:48:46
